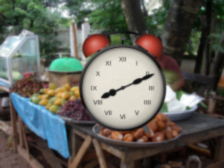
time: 8:11
